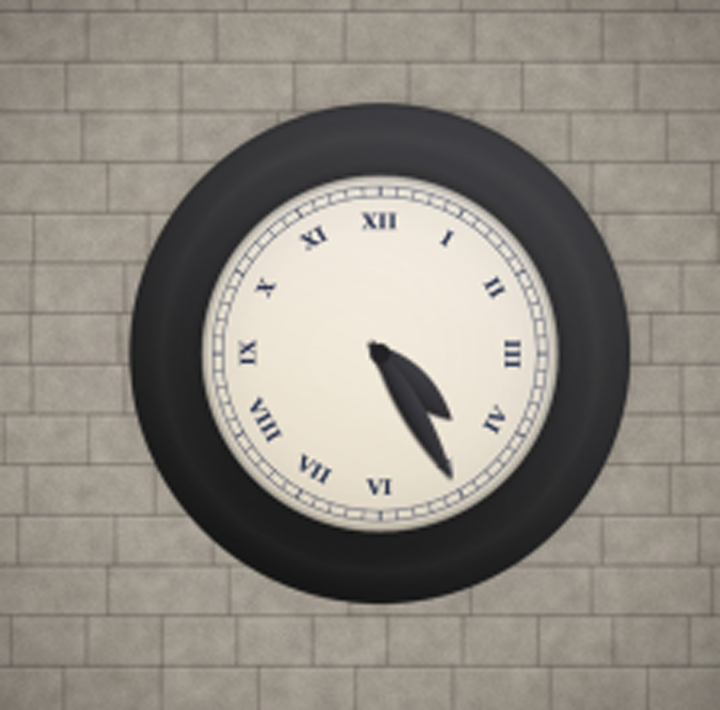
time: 4:25
